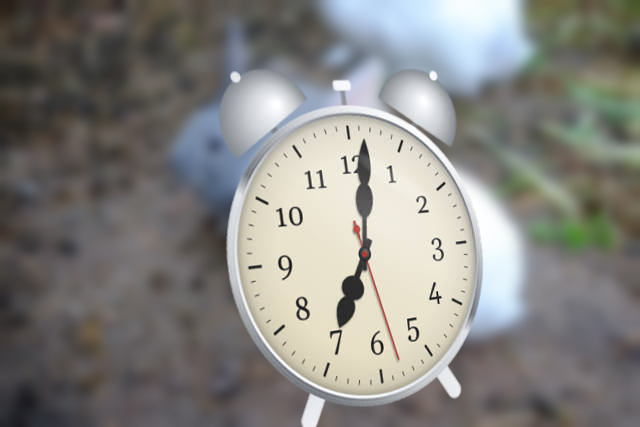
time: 7:01:28
